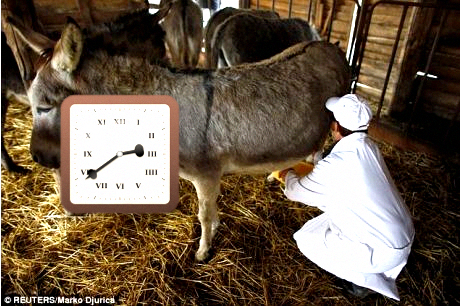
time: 2:39
